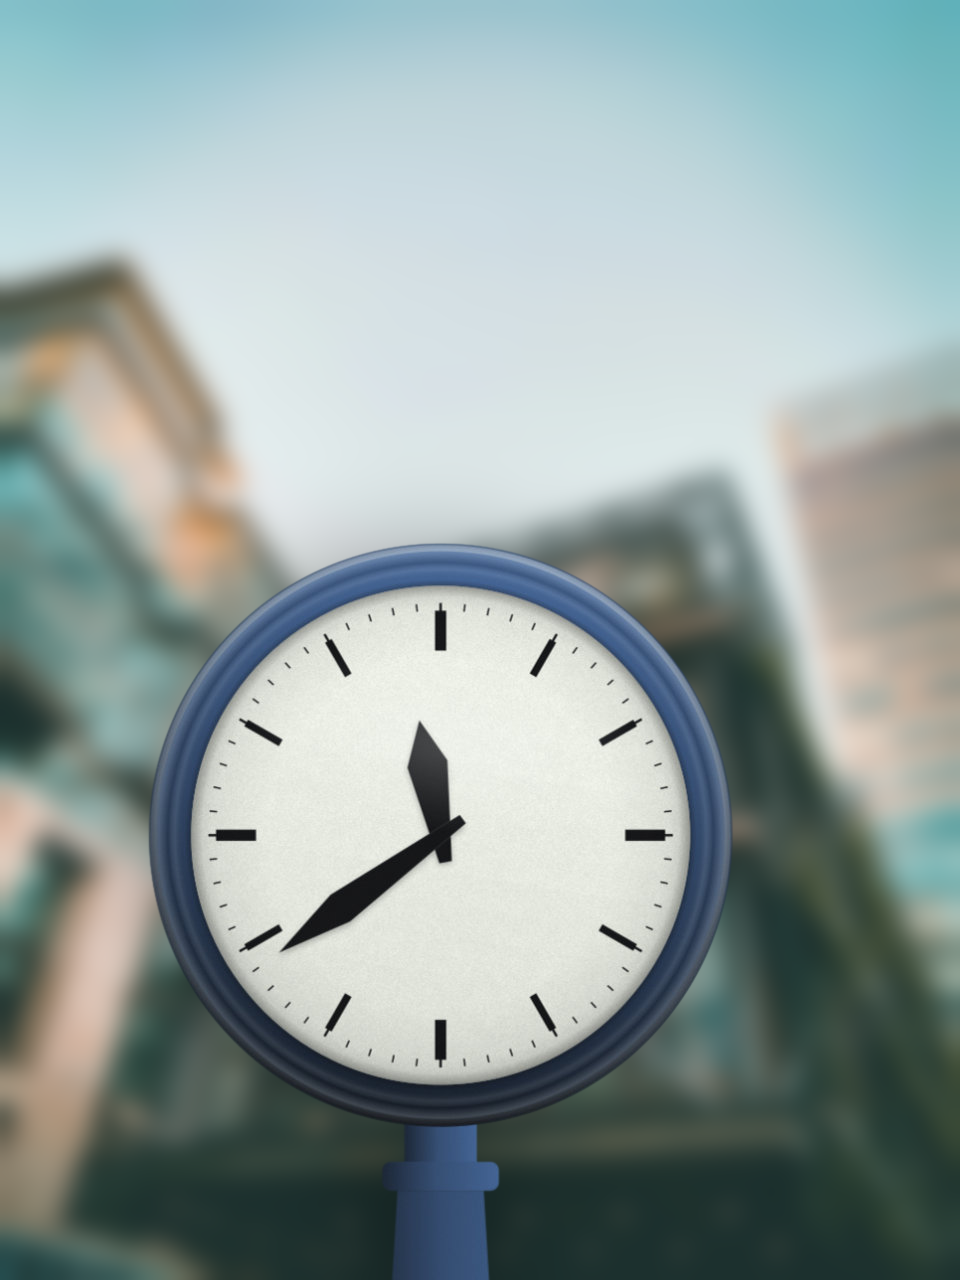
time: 11:39
